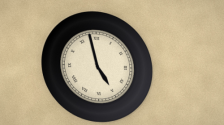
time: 4:58
